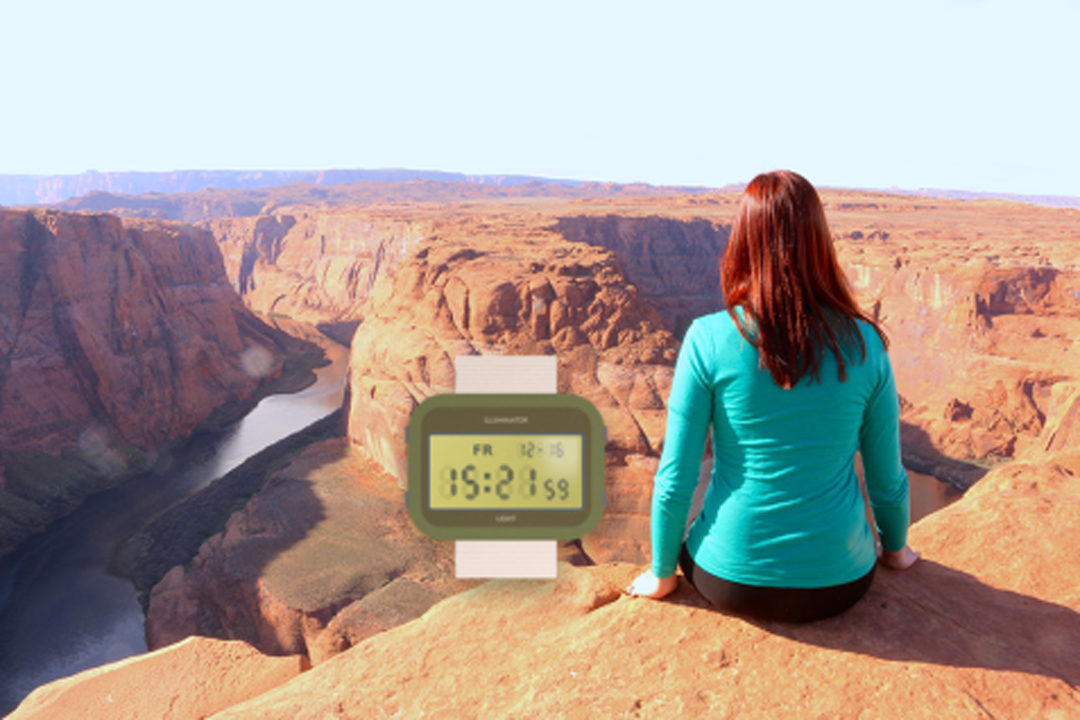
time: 15:21:59
